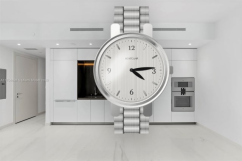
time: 4:14
